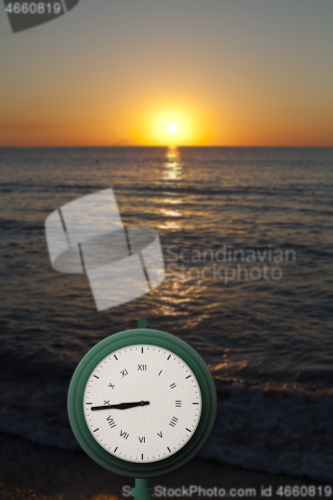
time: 8:44
